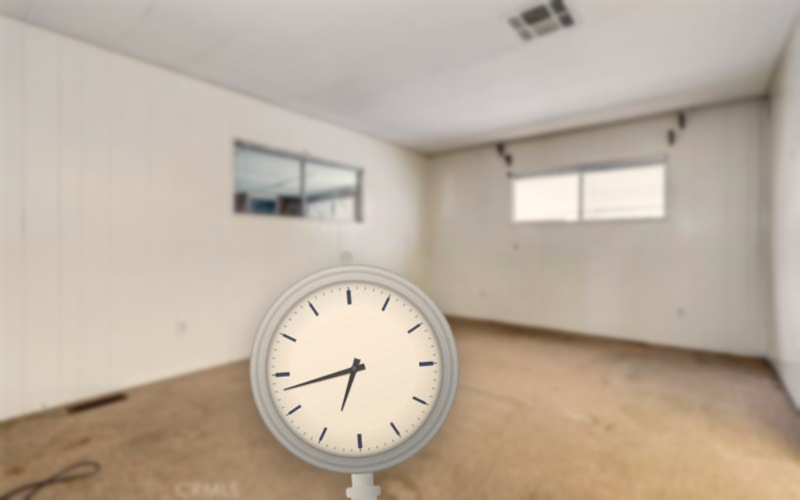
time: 6:43
